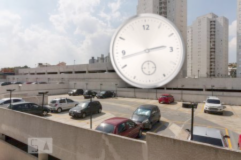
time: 2:43
